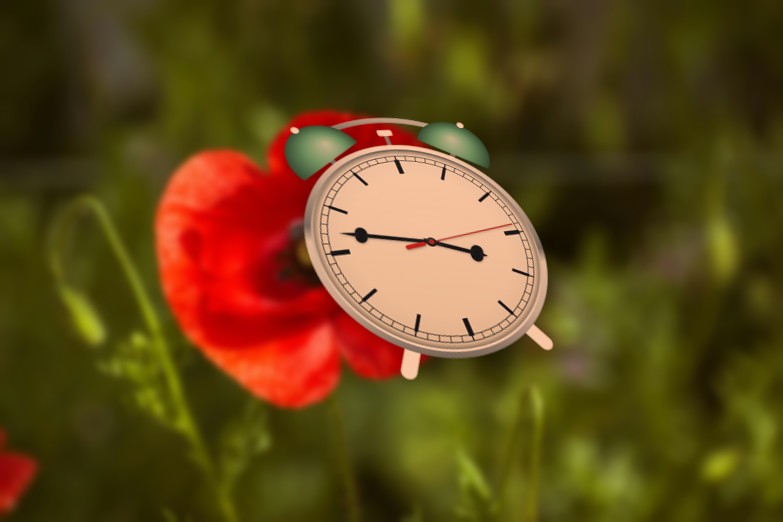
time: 3:47:14
